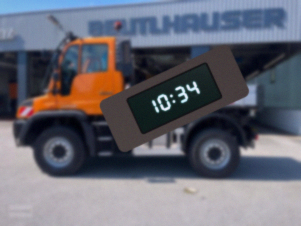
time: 10:34
